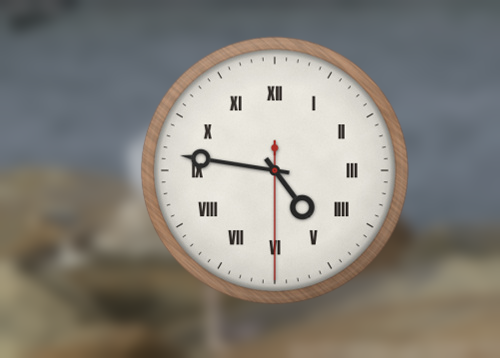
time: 4:46:30
